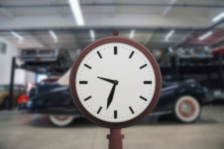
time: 9:33
